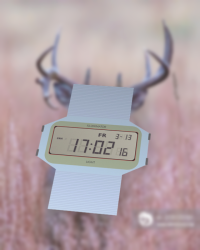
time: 17:02:16
